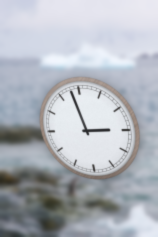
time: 2:58
